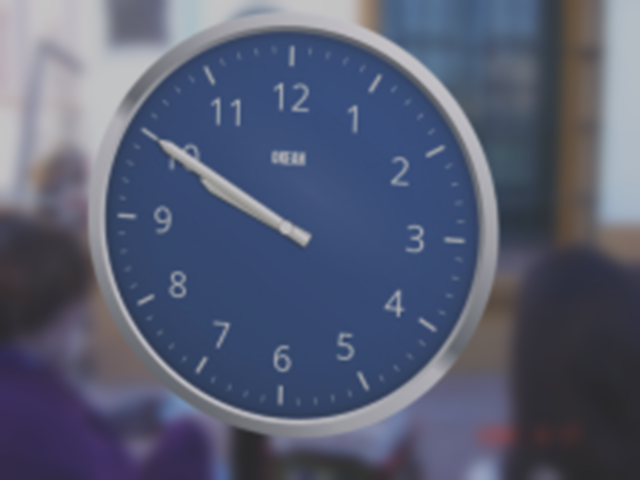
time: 9:50
